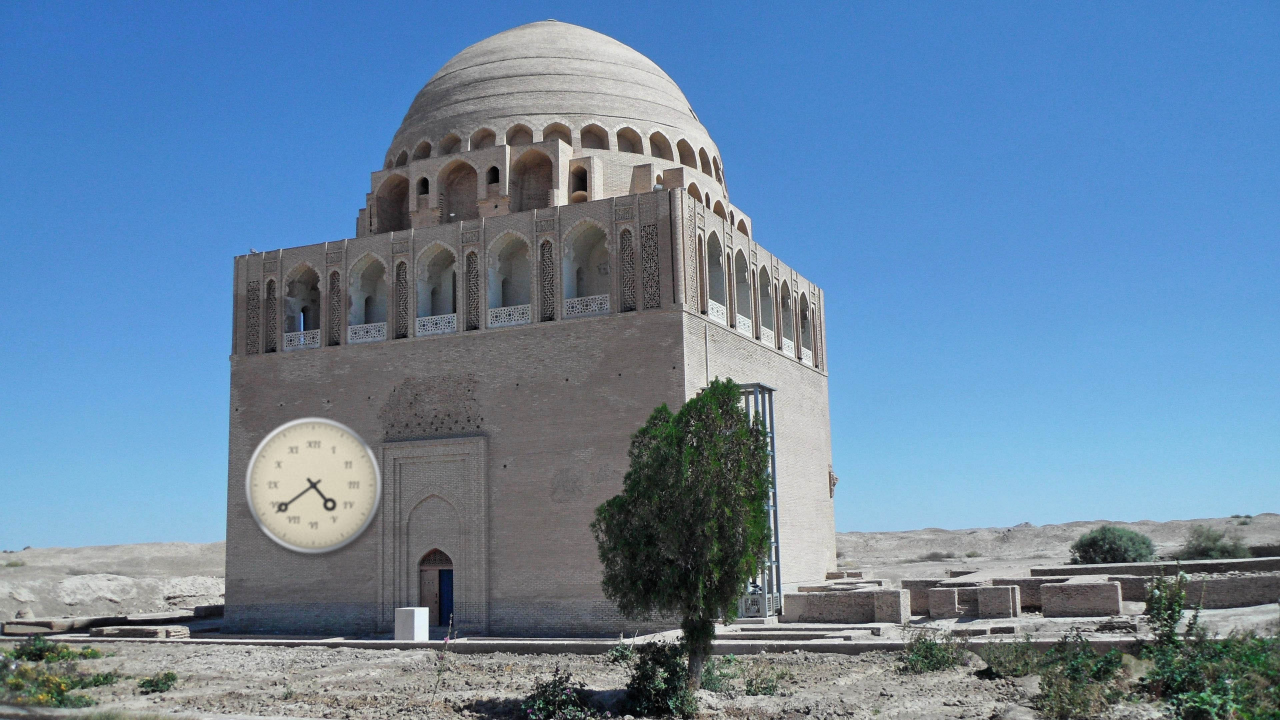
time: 4:39
